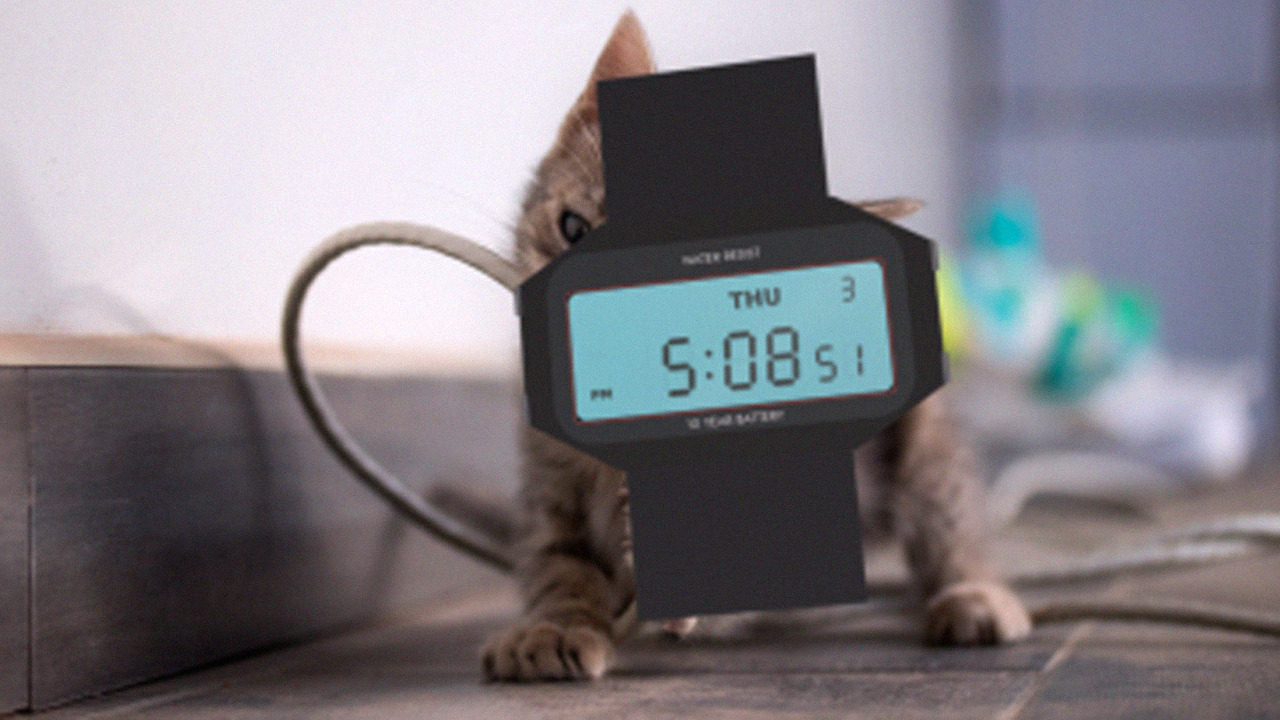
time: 5:08:51
